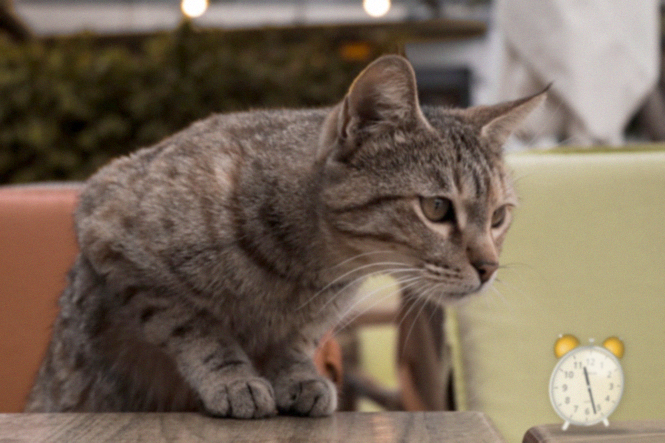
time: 11:27
